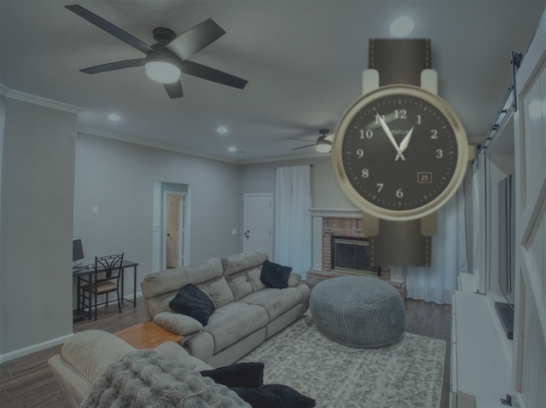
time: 12:55
